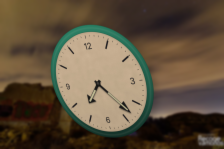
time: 7:23
